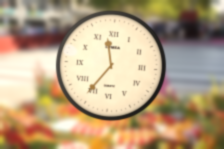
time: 11:36
